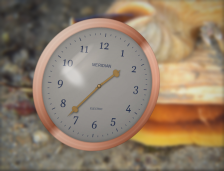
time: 1:37
